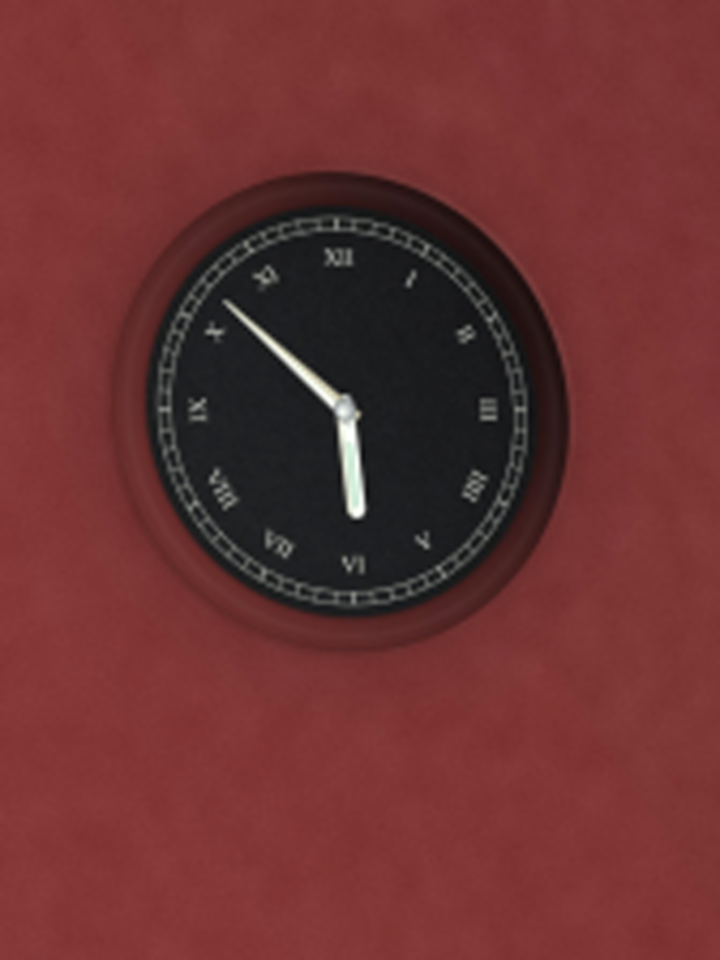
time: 5:52
